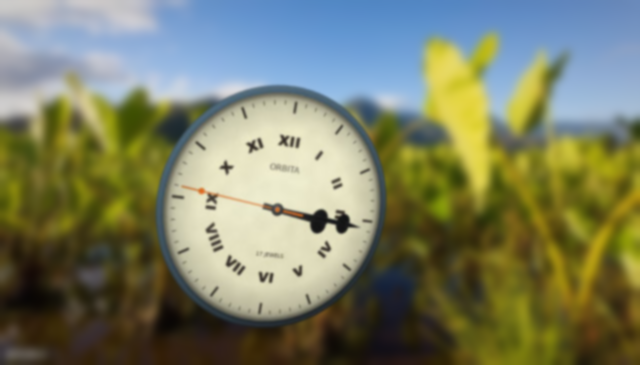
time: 3:15:46
